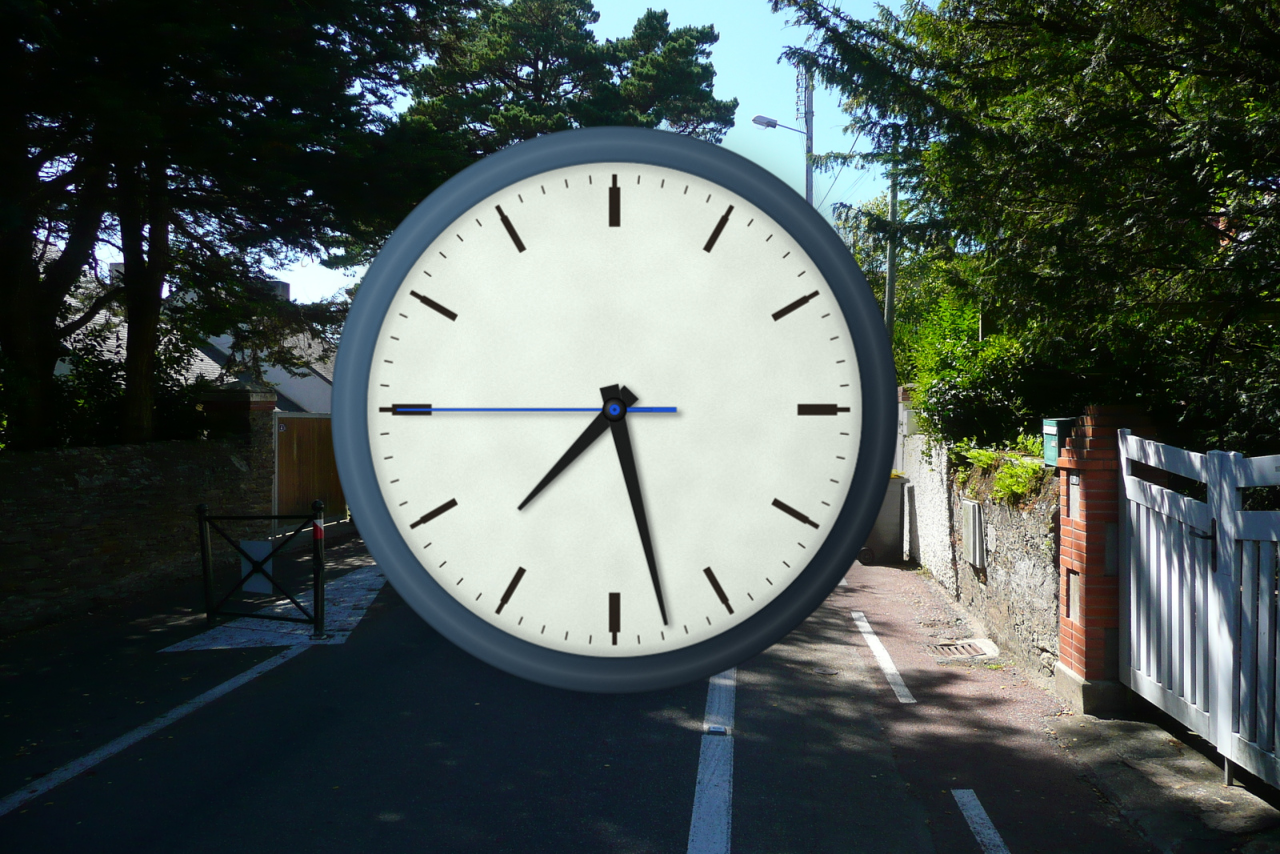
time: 7:27:45
